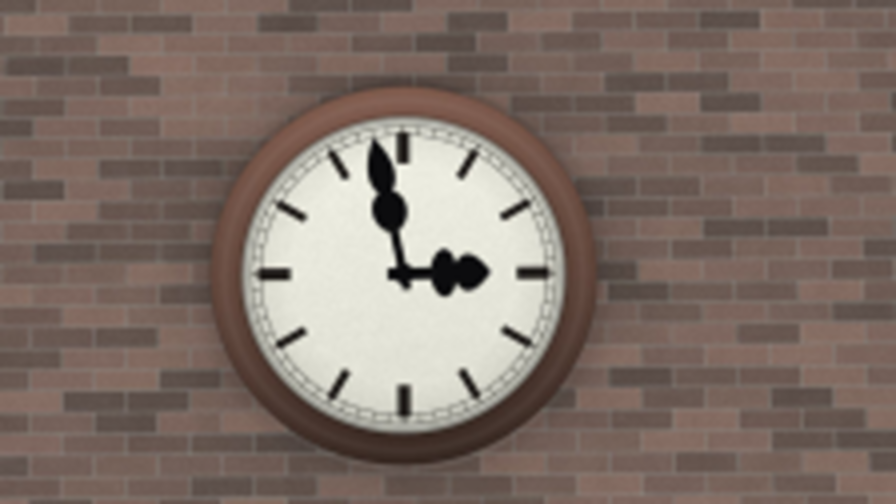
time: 2:58
